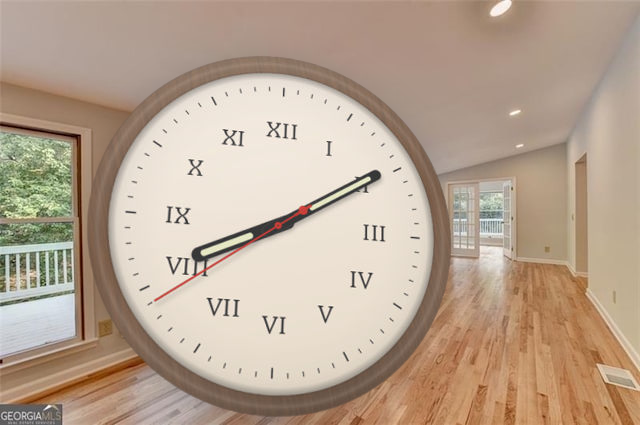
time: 8:09:39
